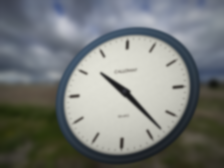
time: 10:23
